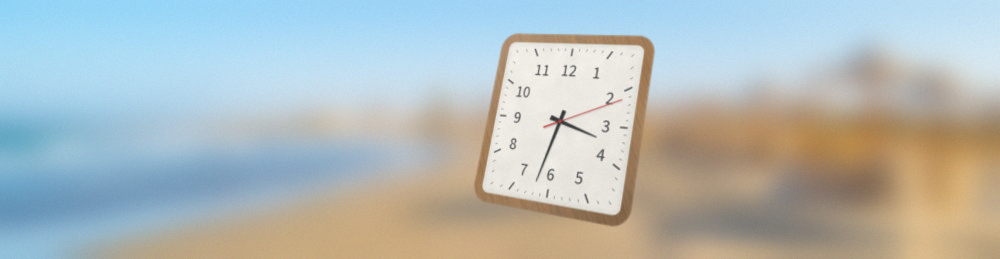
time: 3:32:11
